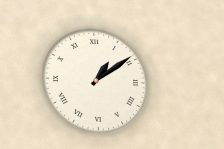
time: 1:09
